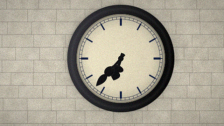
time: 6:37
